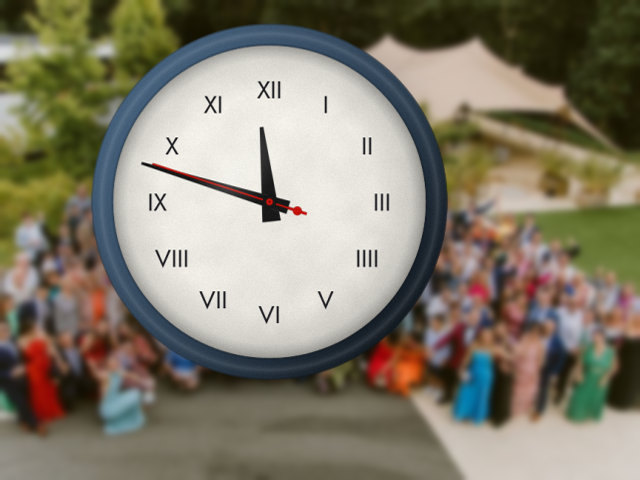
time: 11:47:48
